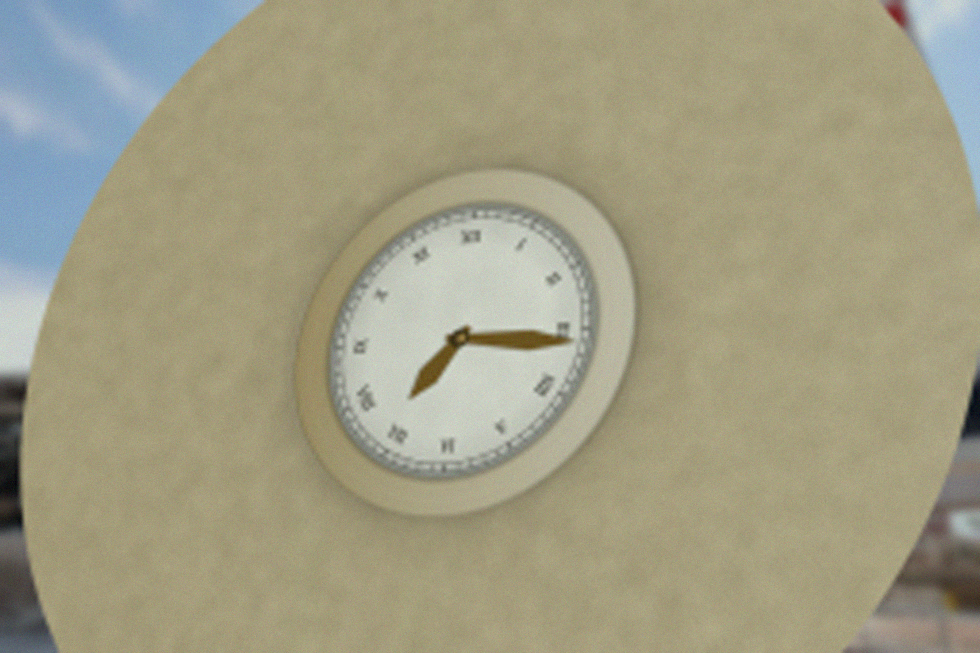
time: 7:16
